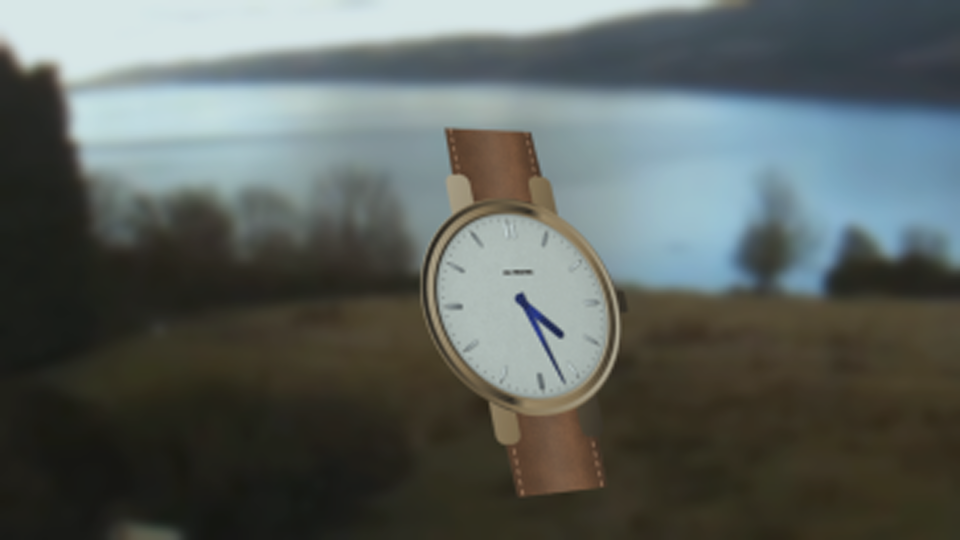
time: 4:27
